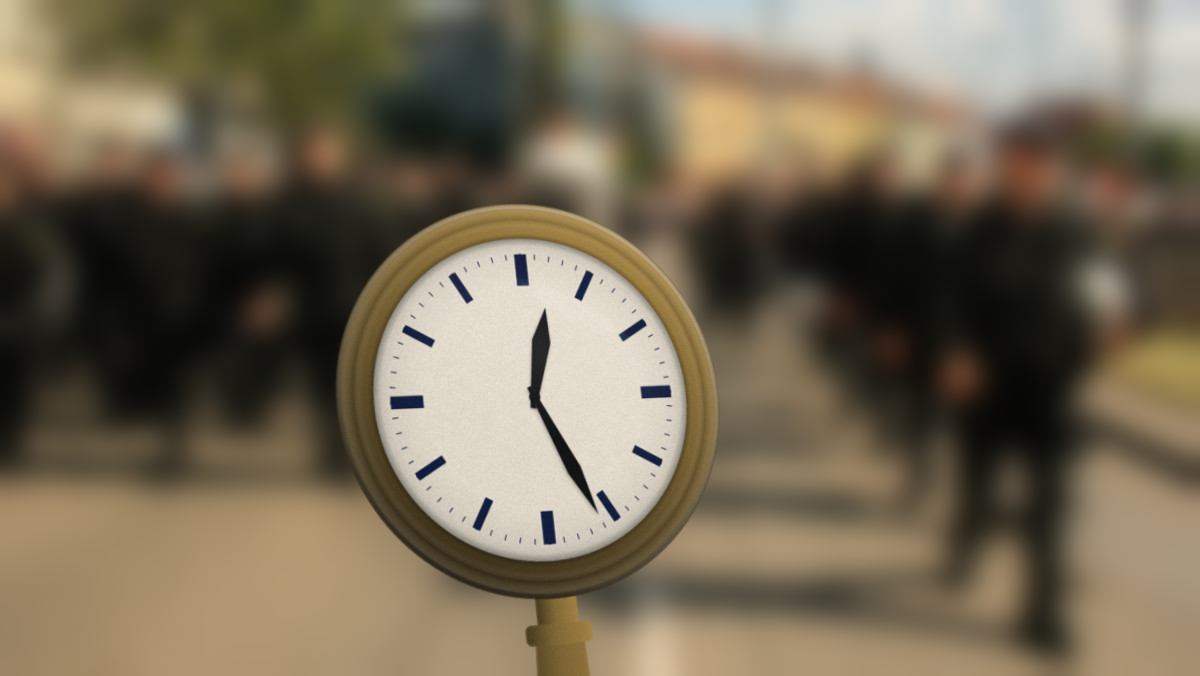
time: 12:26
